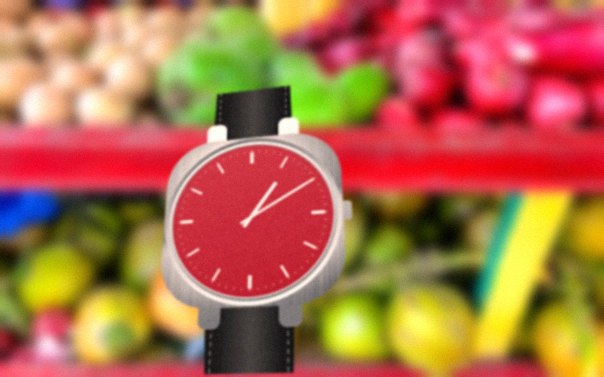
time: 1:10
